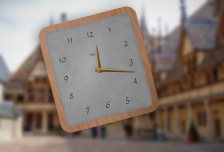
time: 12:18
